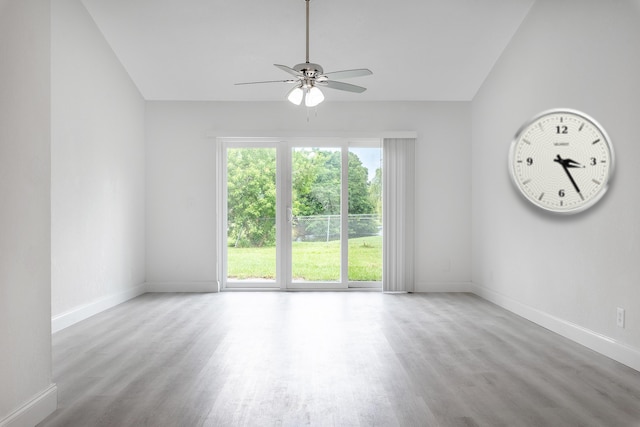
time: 3:25
